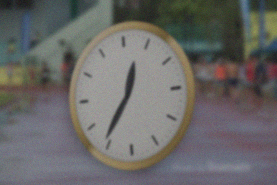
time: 12:36
